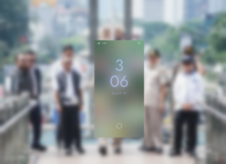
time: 3:06
